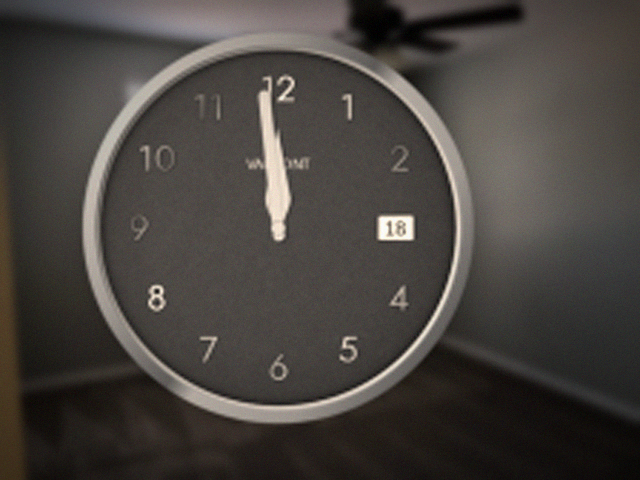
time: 11:59
